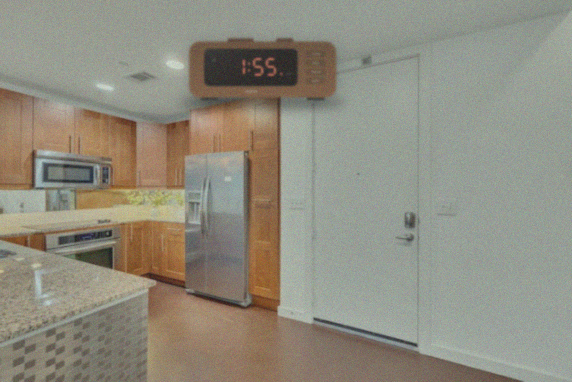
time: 1:55
